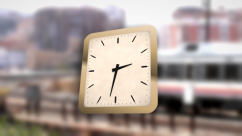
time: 2:32
